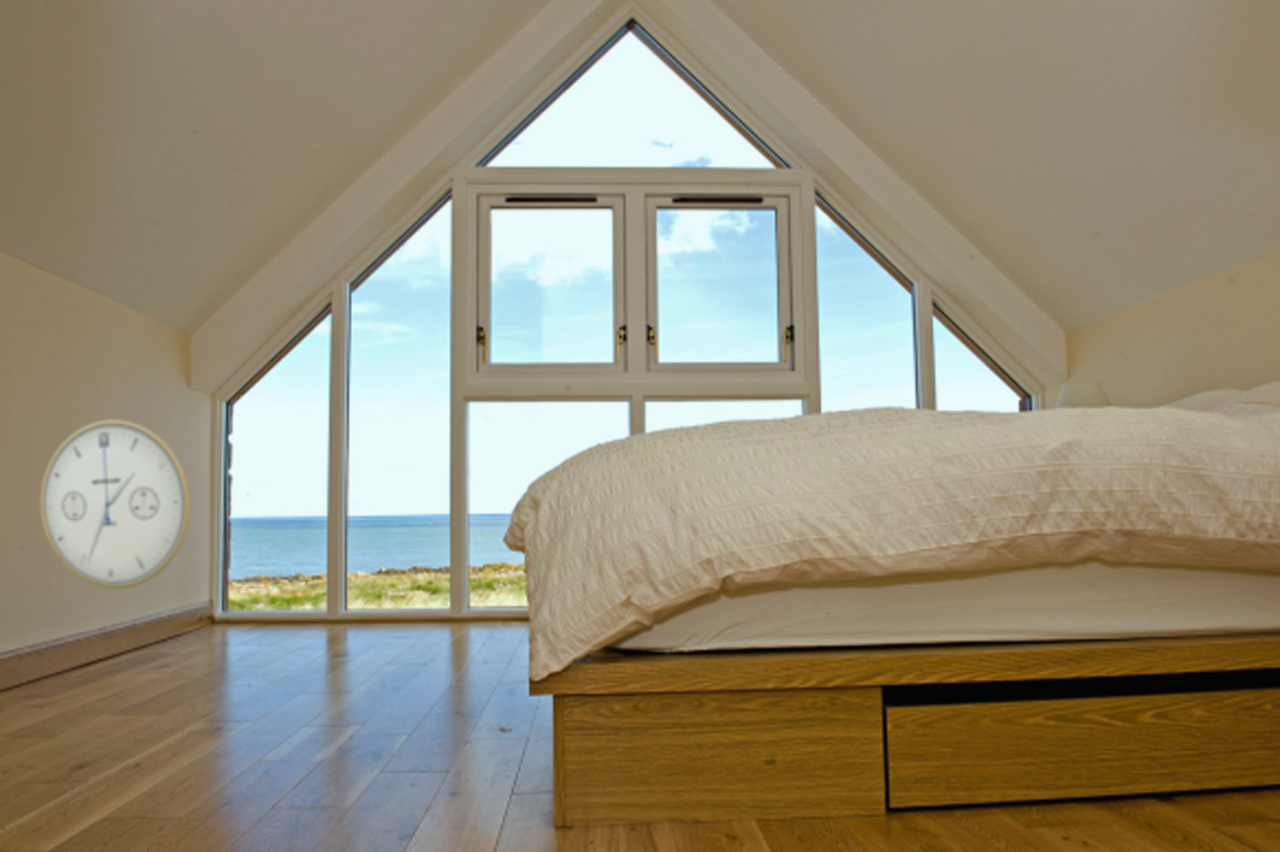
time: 1:34
